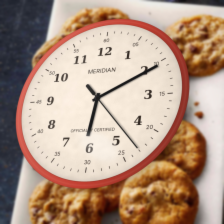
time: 6:10:23
